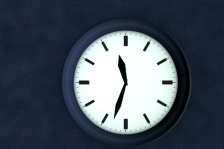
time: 11:33
